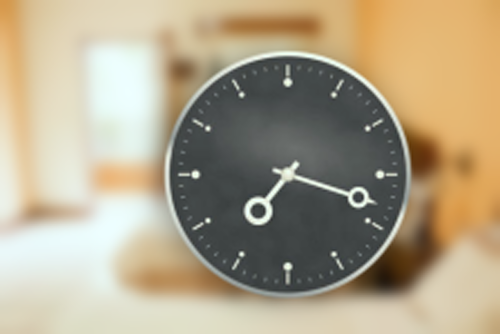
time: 7:18
